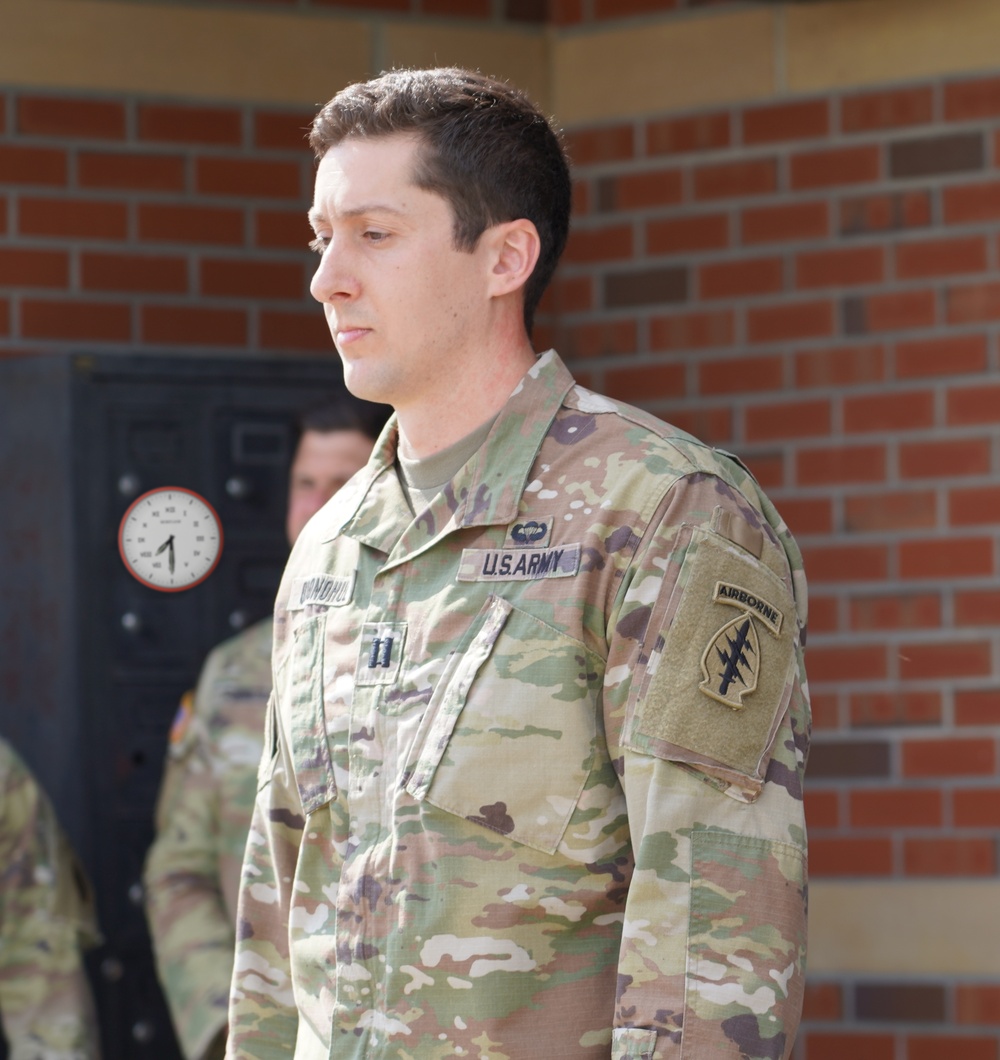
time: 7:30
